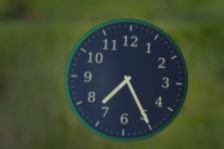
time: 7:25
